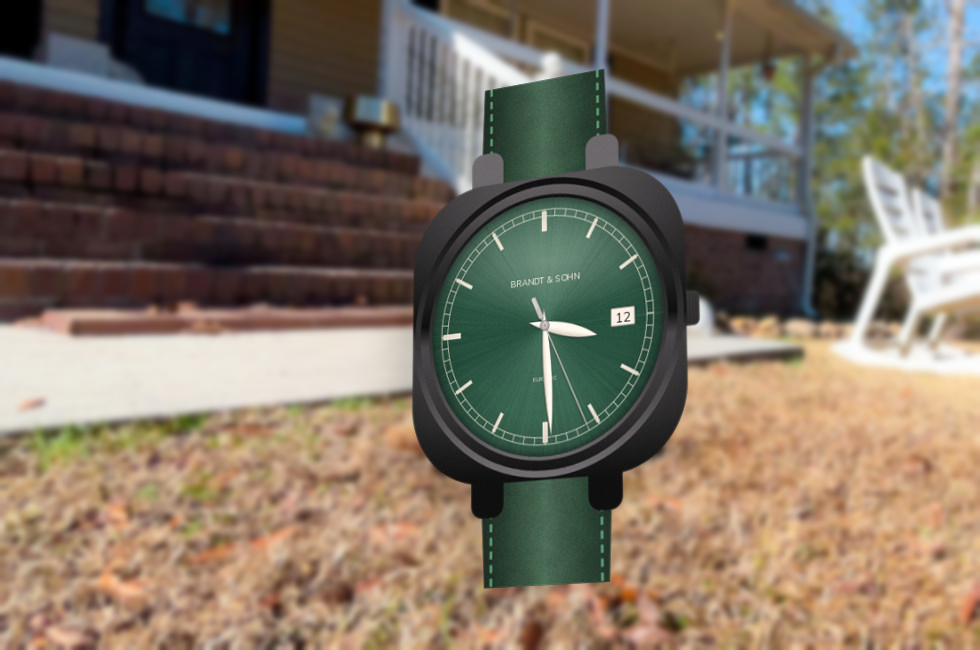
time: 3:29:26
